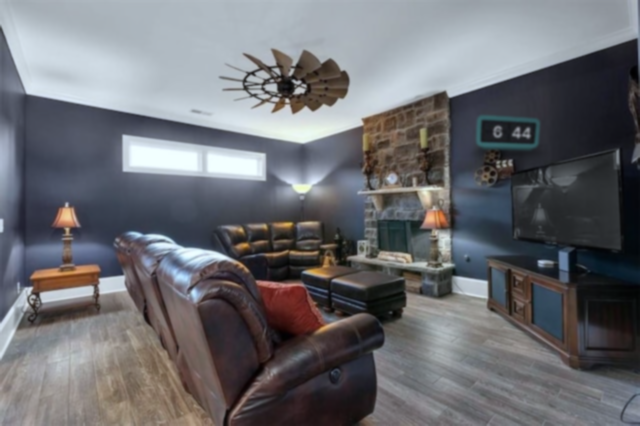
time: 6:44
